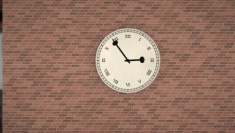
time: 2:54
